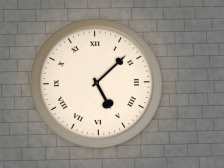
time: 5:08
